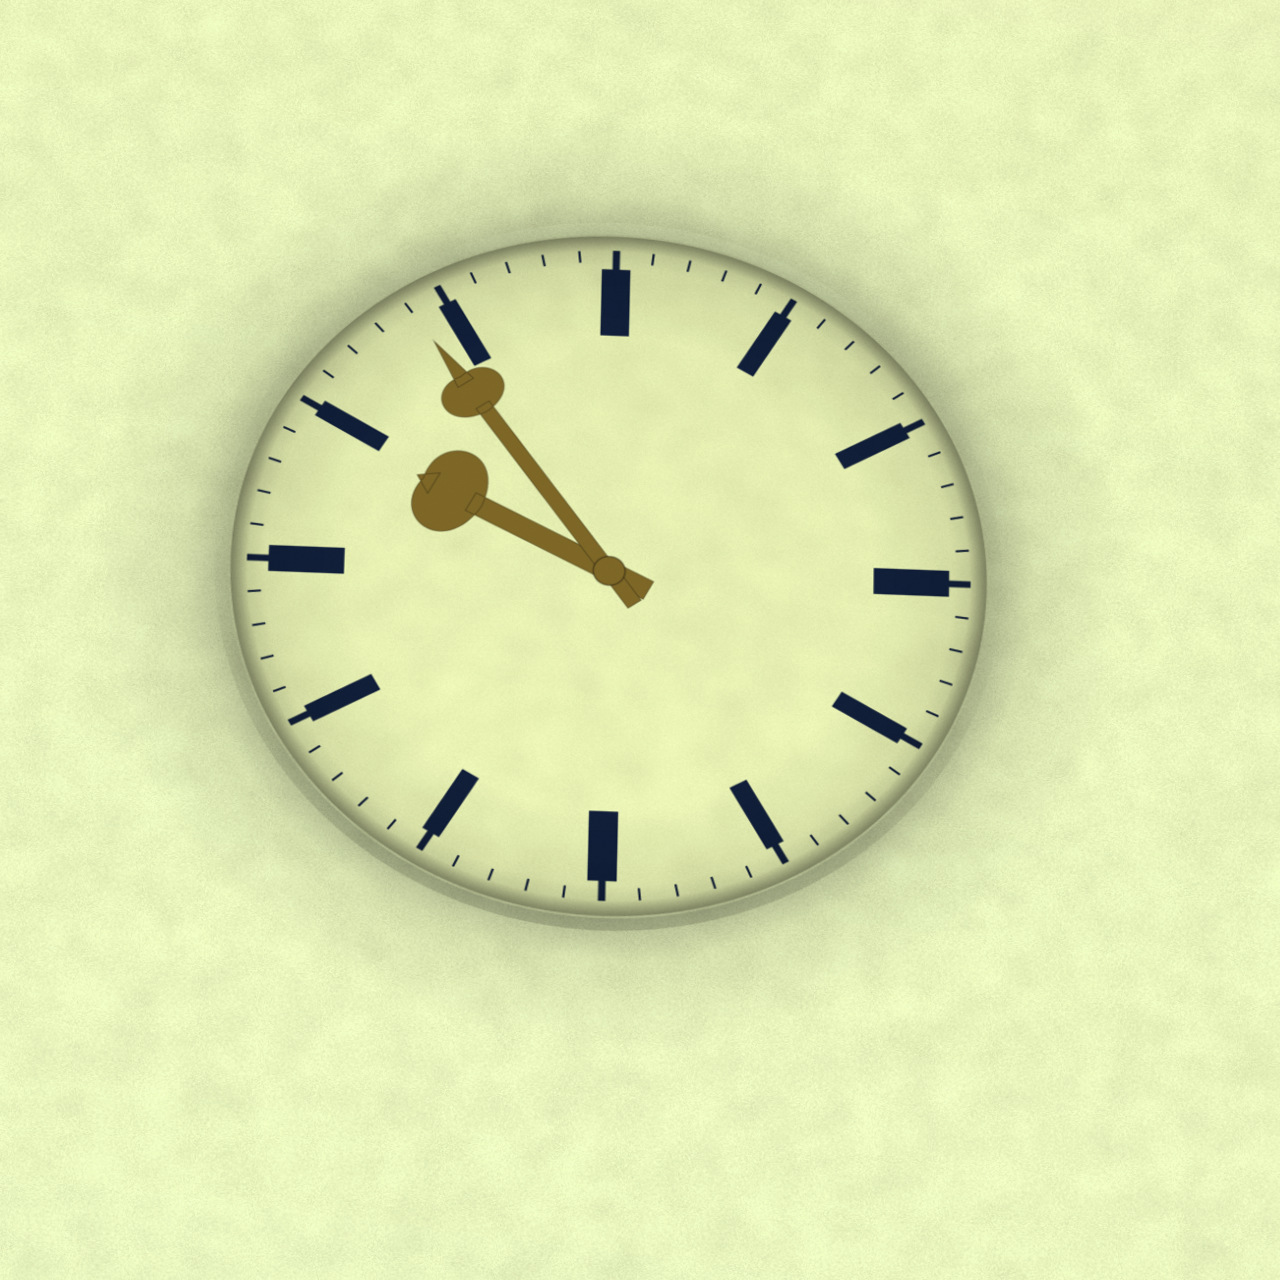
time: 9:54
